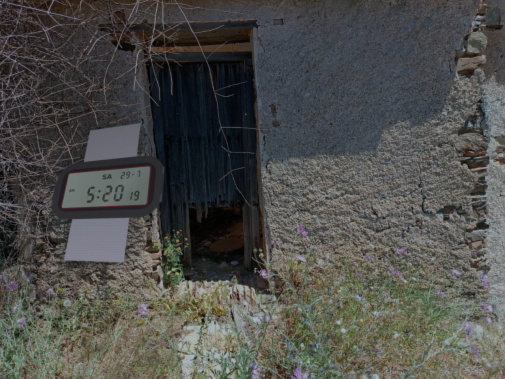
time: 5:20:19
